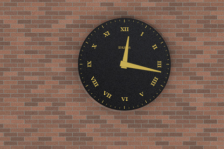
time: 12:17
